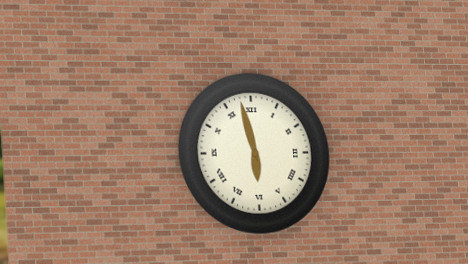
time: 5:58
